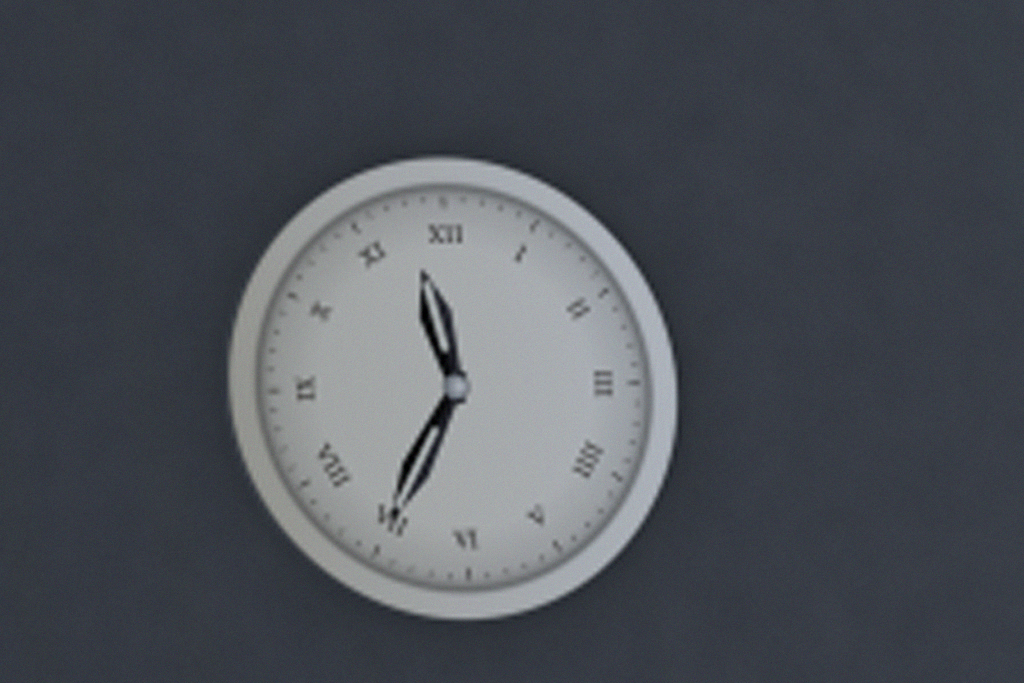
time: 11:35
